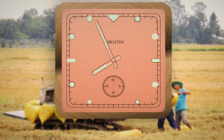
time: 7:56
